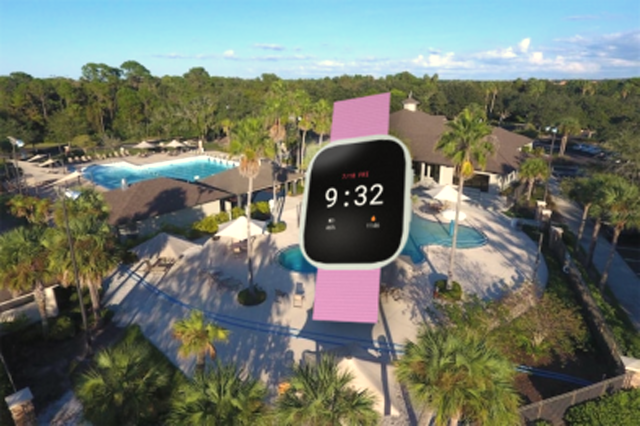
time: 9:32
